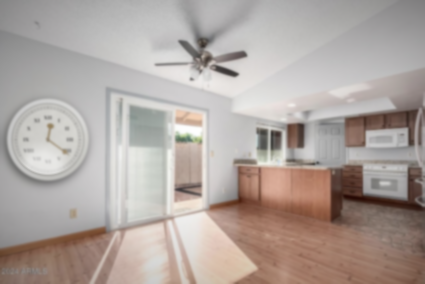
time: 12:21
